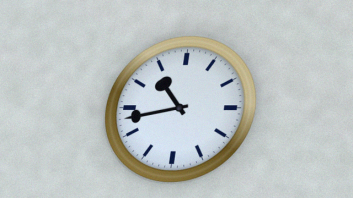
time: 10:43
